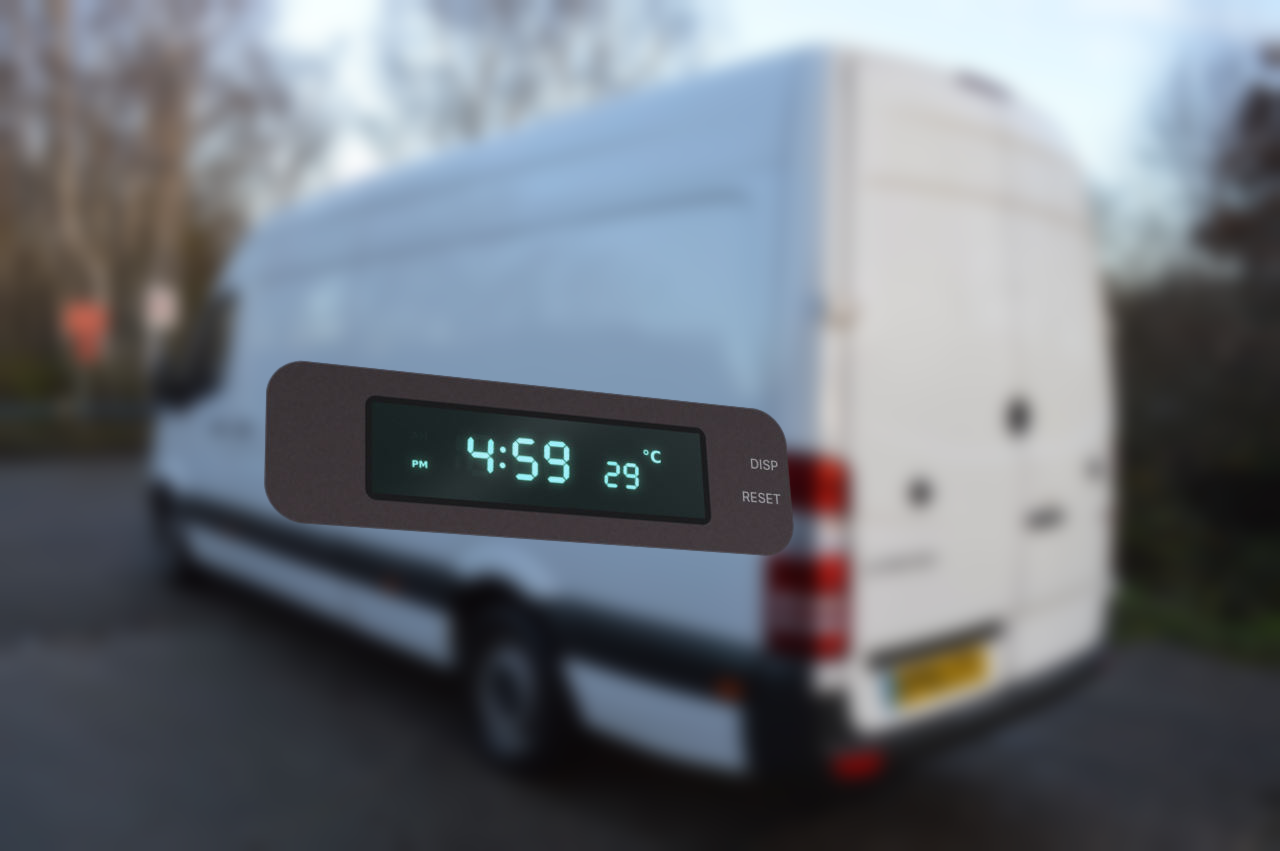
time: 4:59
